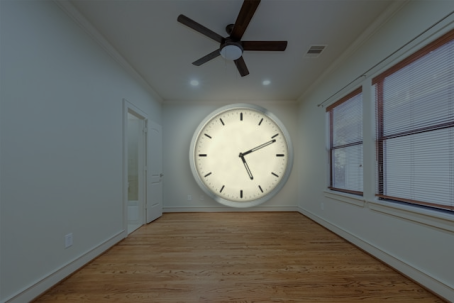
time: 5:11
